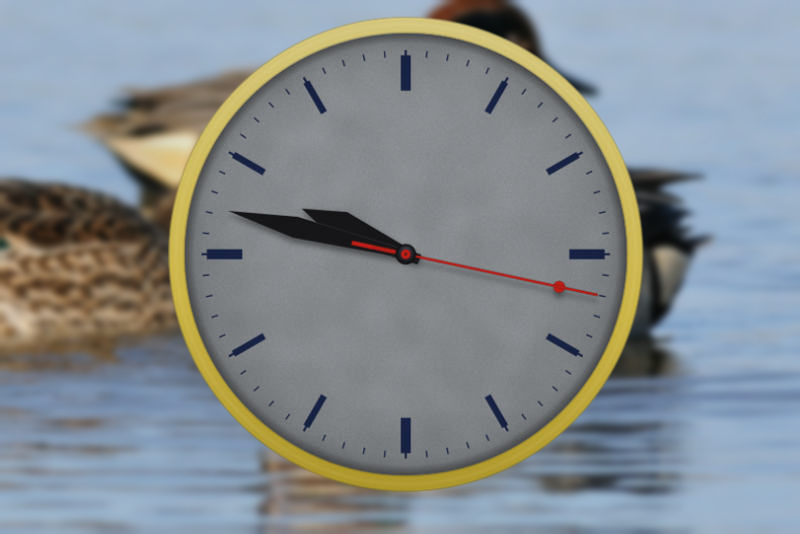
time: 9:47:17
